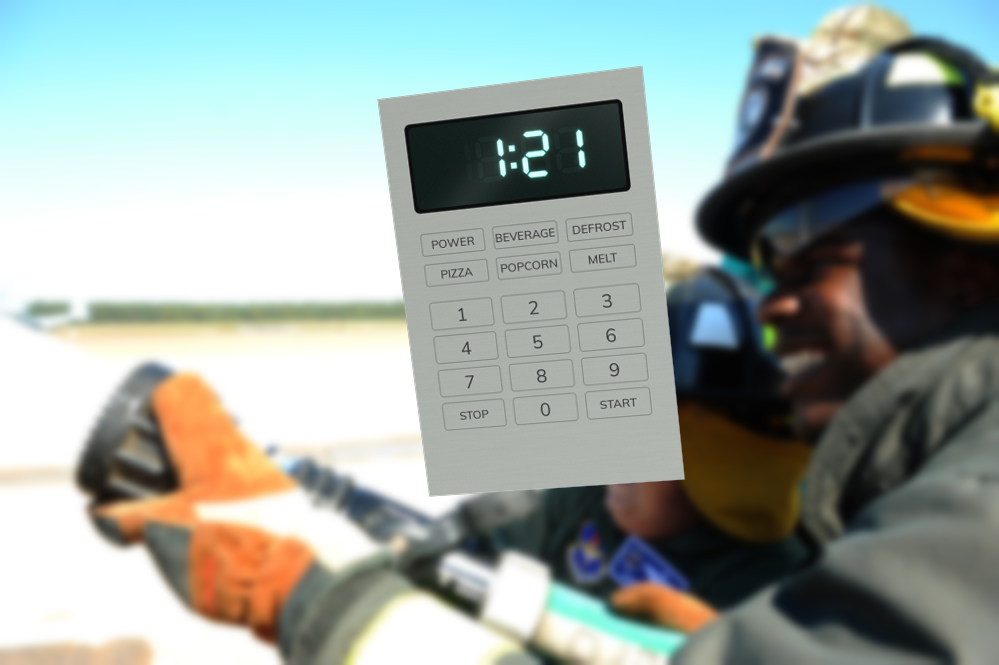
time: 1:21
